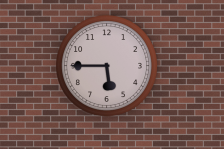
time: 5:45
